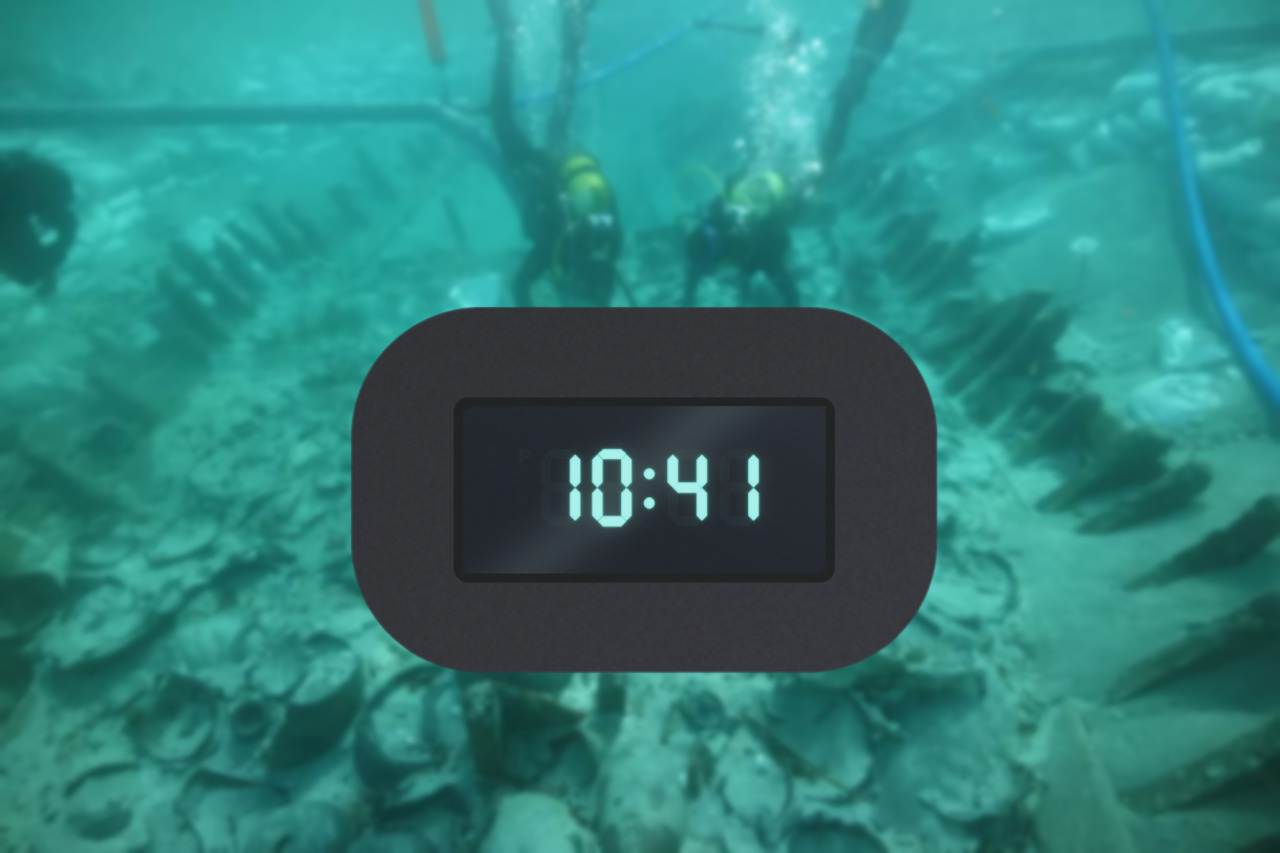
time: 10:41
